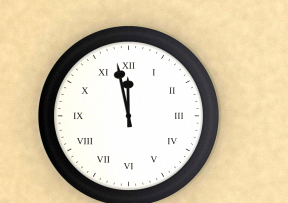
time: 11:58
